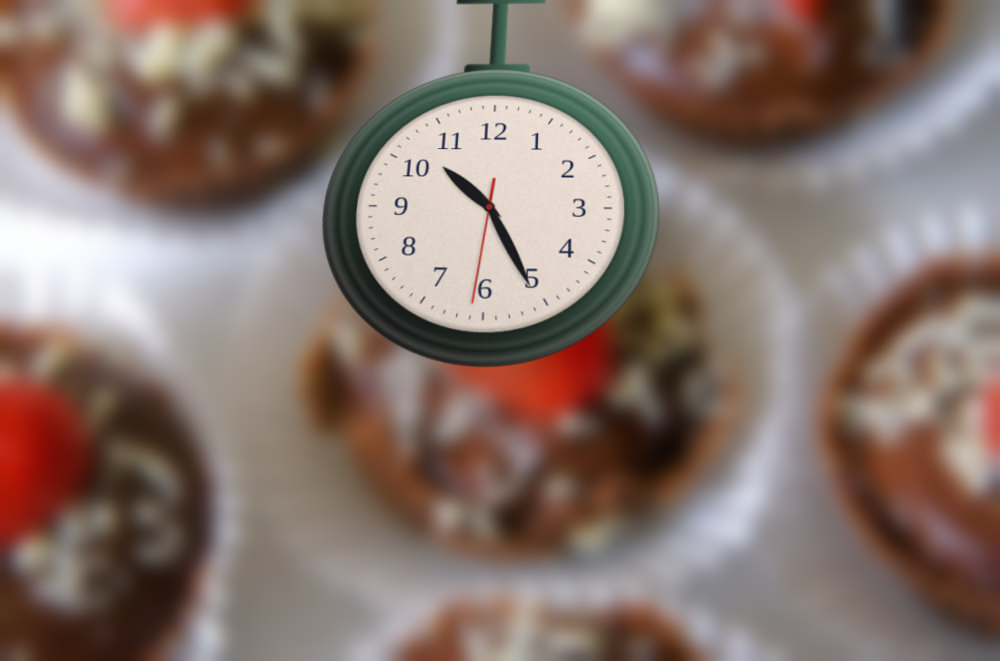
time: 10:25:31
